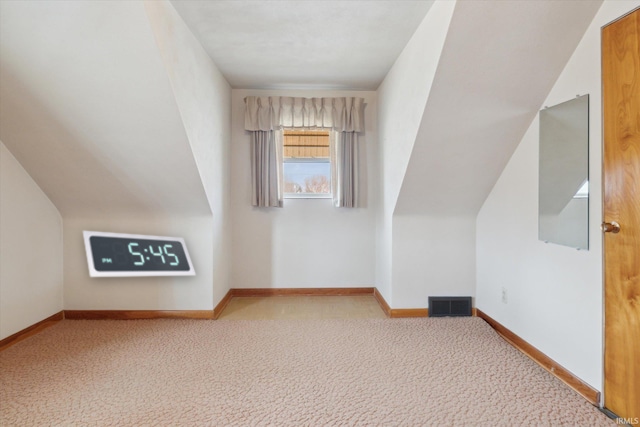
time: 5:45
